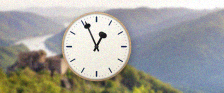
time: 12:56
